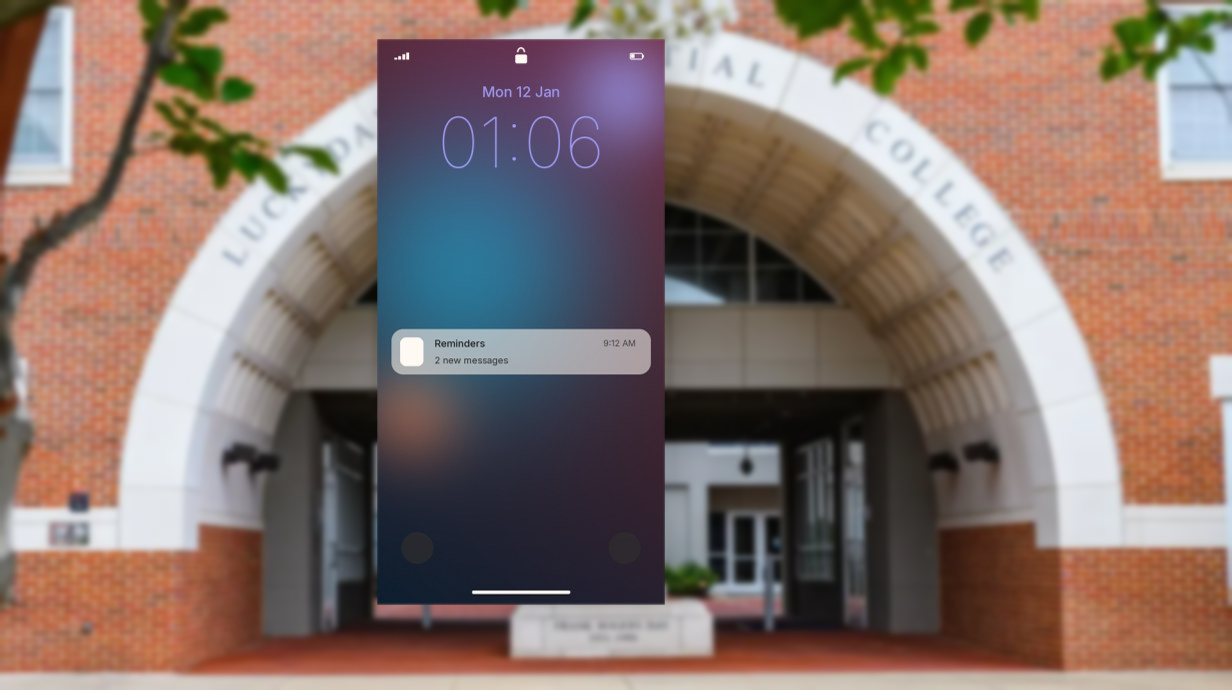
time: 1:06
